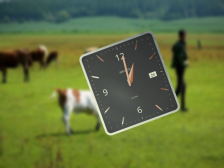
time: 1:01
